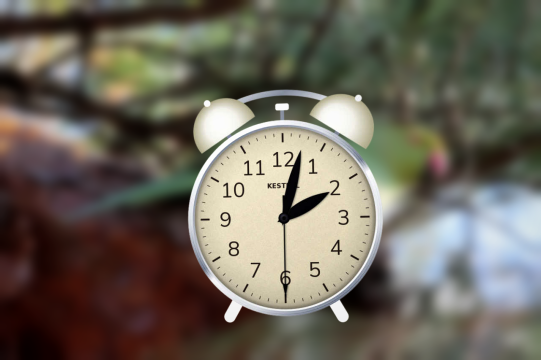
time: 2:02:30
